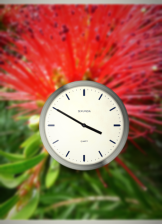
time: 3:50
